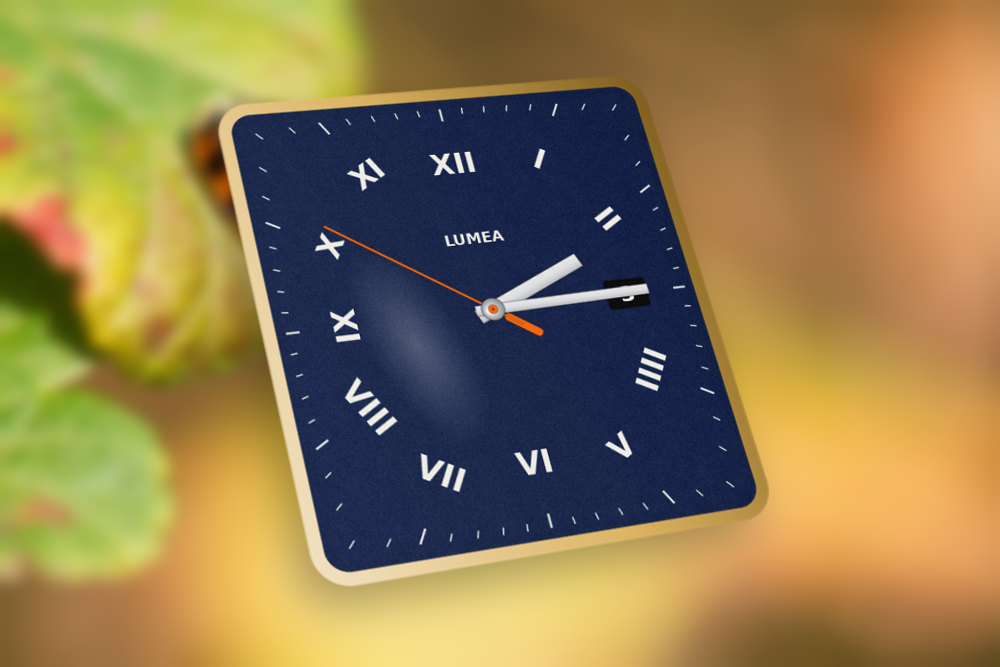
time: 2:14:51
